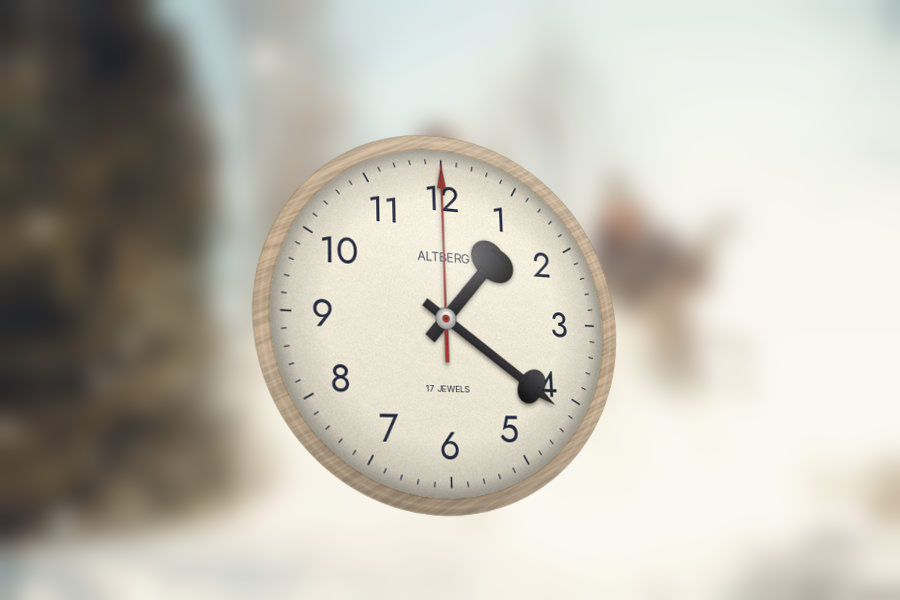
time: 1:21:00
